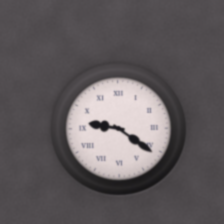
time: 9:21
